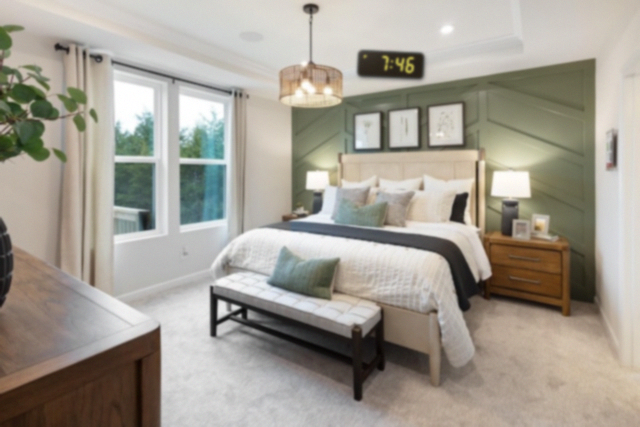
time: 7:46
